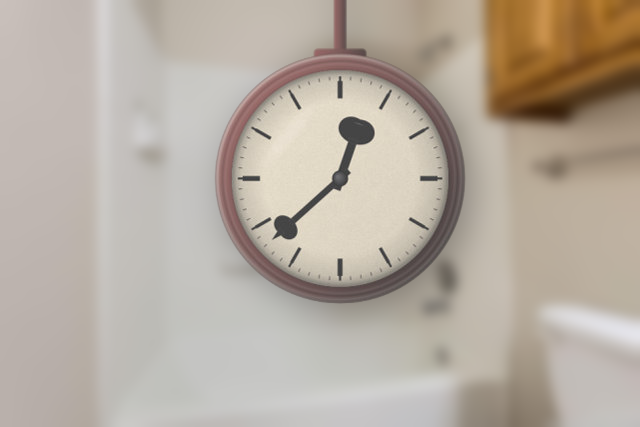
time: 12:38
